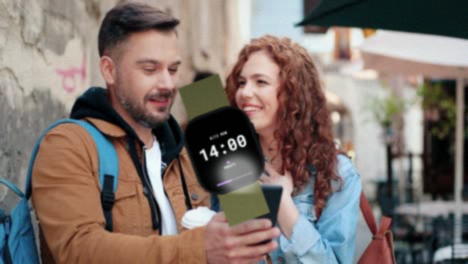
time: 14:00
